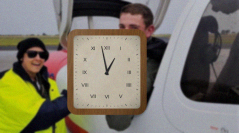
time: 12:58
